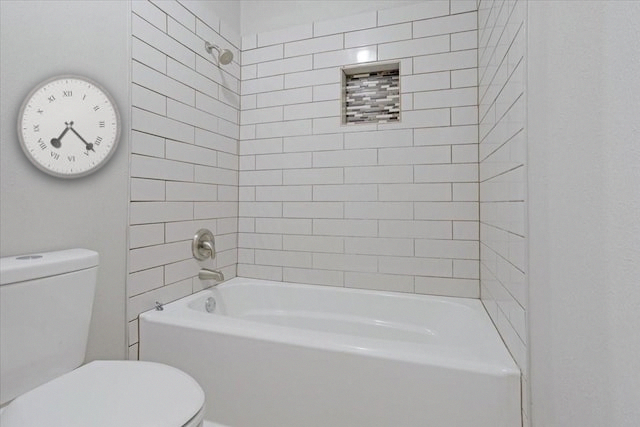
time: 7:23
